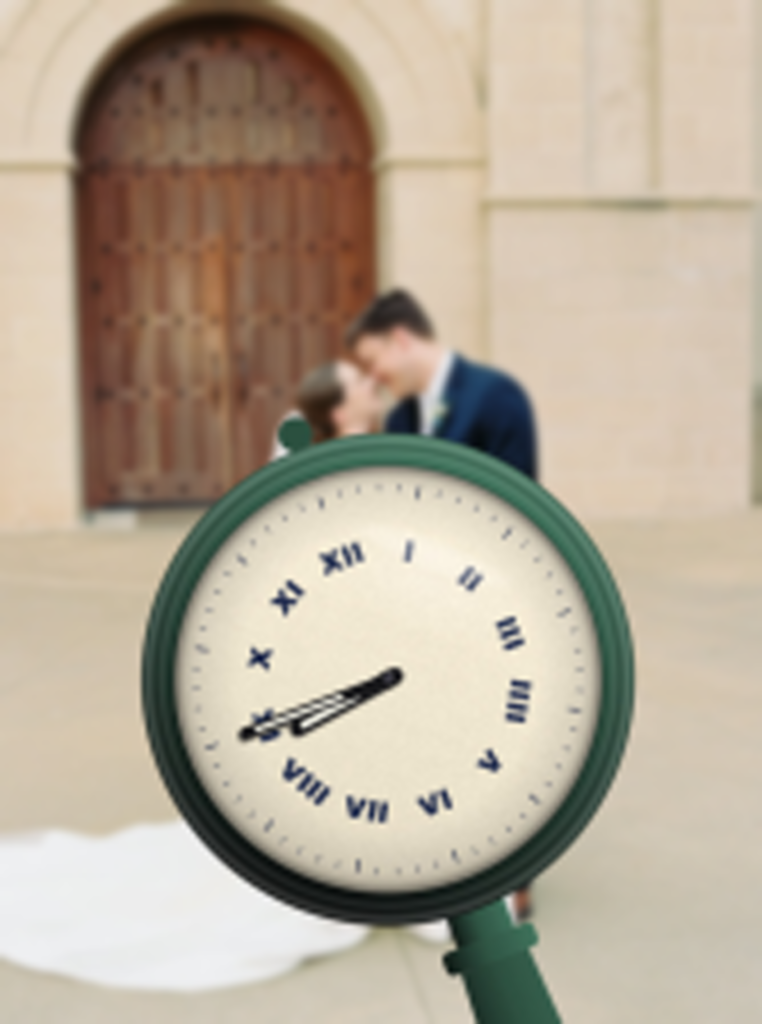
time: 8:45
